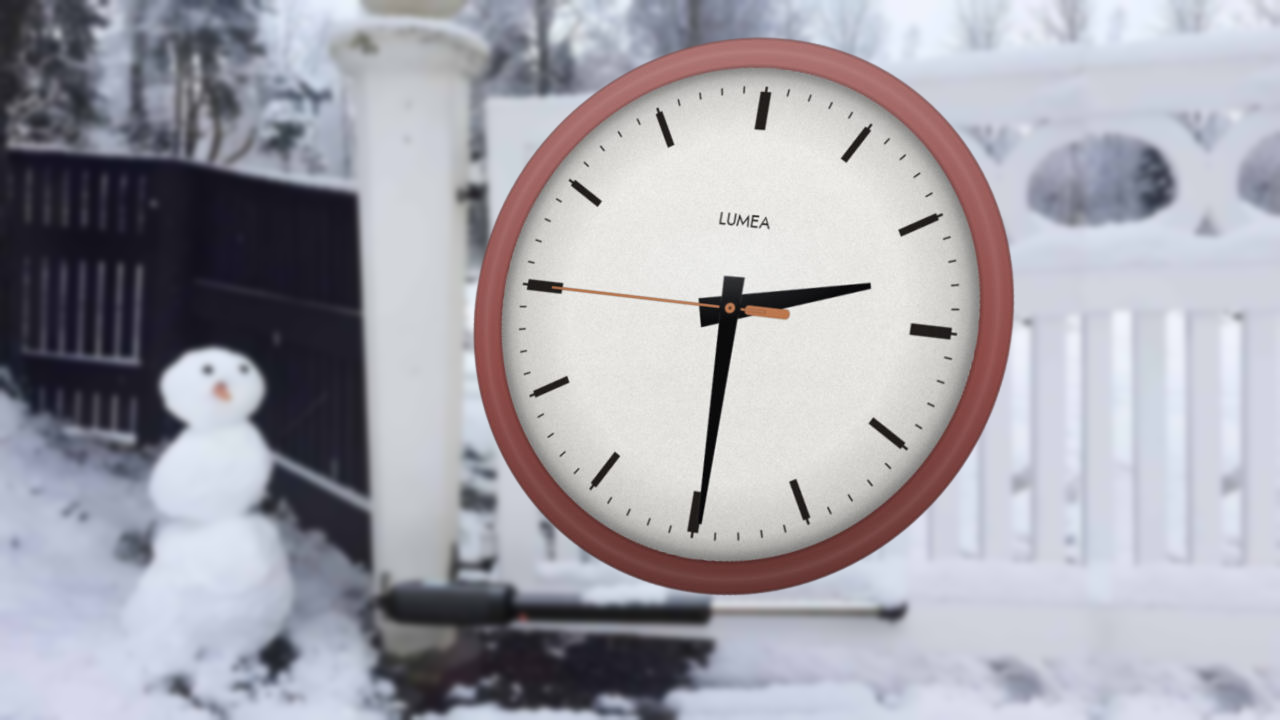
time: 2:29:45
